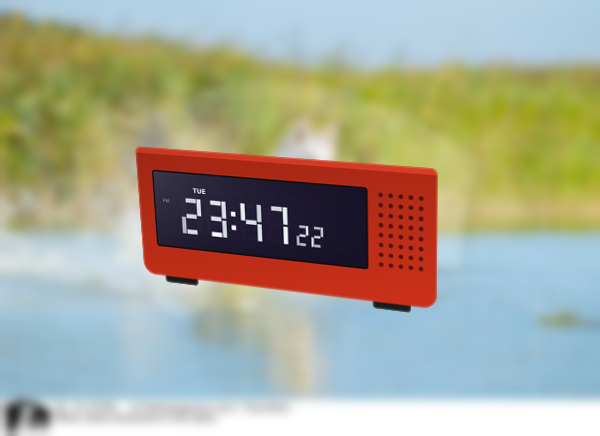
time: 23:47:22
